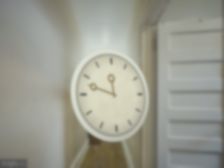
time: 11:48
